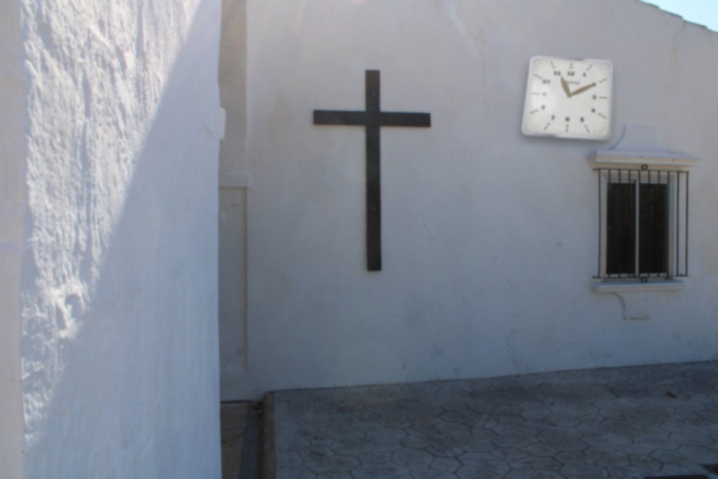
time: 11:10
